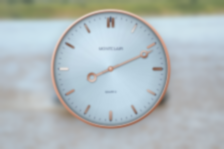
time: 8:11
